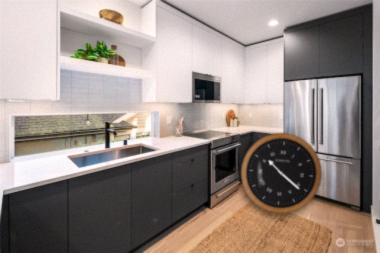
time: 10:21
